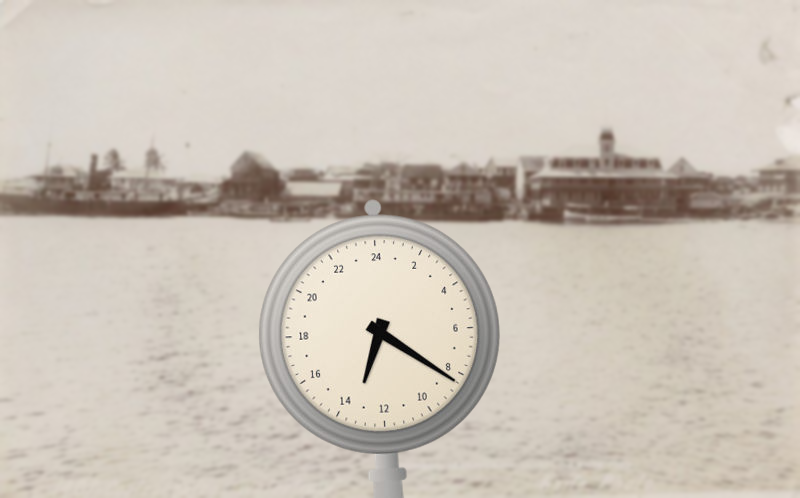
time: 13:21
